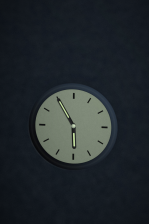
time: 5:55
